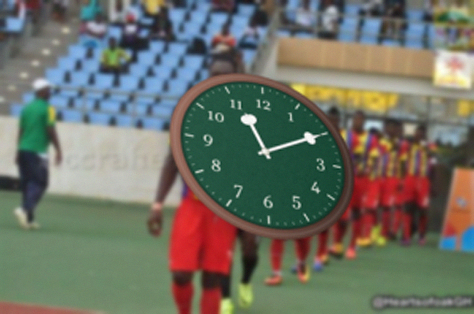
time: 11:10
